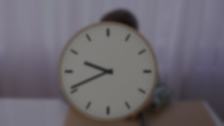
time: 9:41
